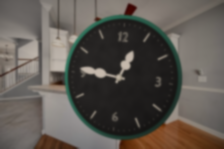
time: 12:46
